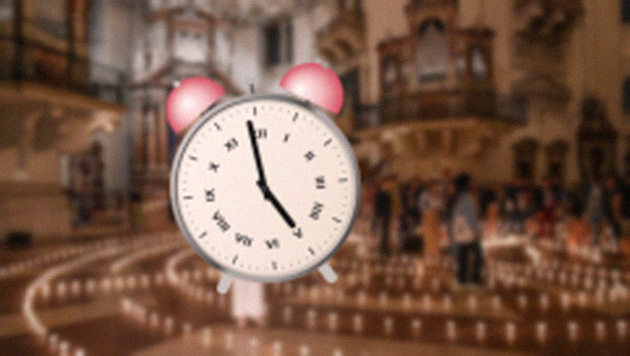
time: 4:59
